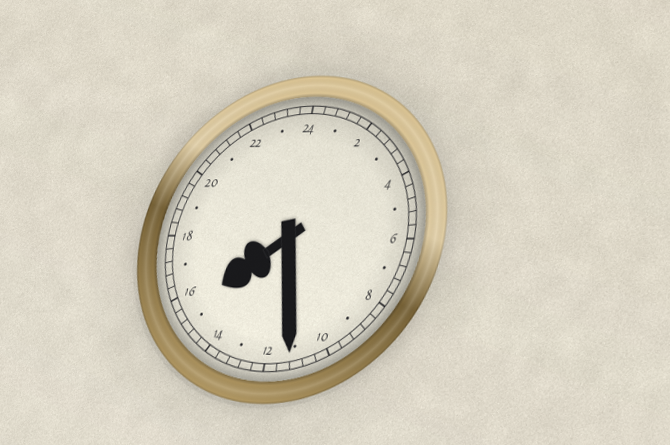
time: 15:28
